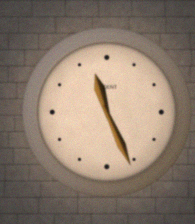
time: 11:26
